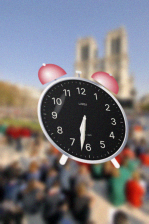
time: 6:32
